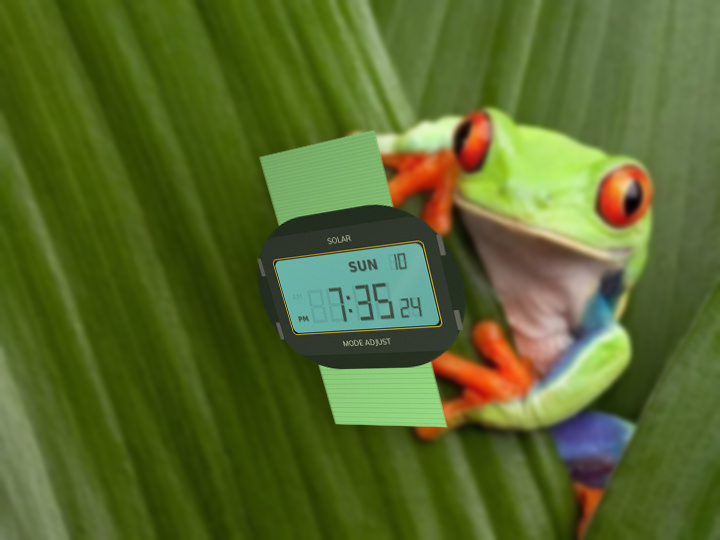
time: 7:35:24
